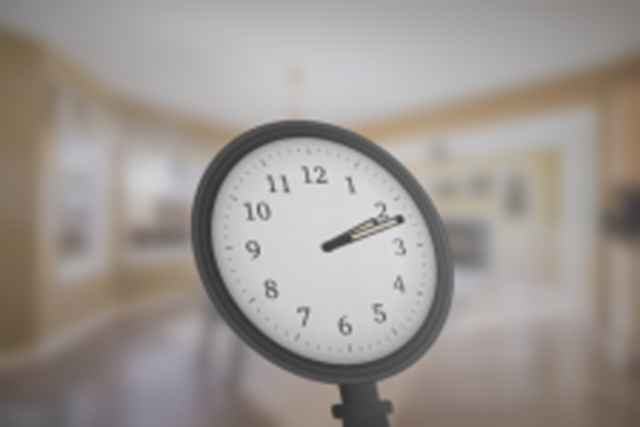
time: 2:12
